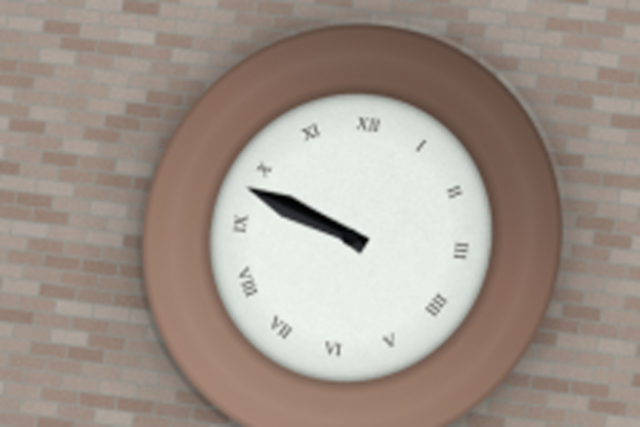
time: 9:48
